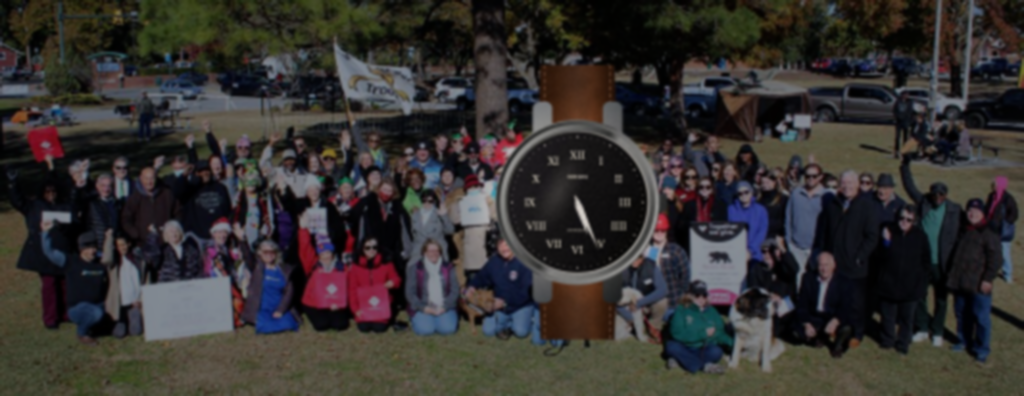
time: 5:26
